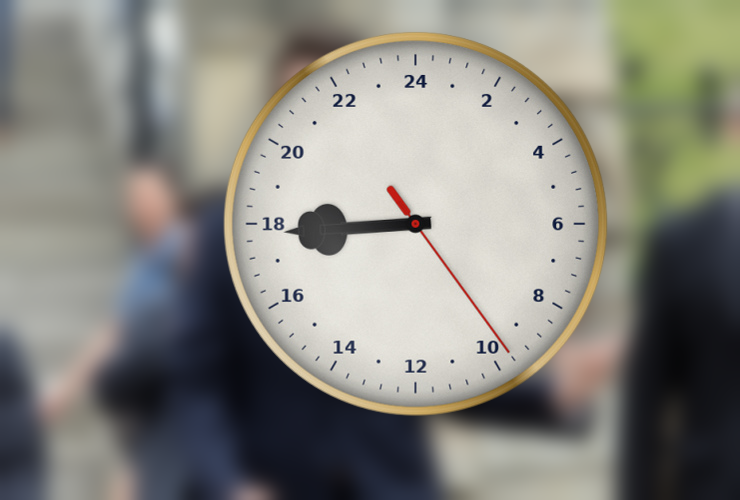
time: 17:44:24
